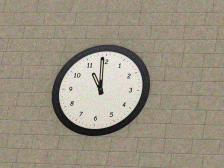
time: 10:59
